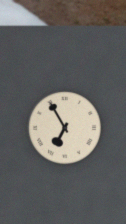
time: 6:55
